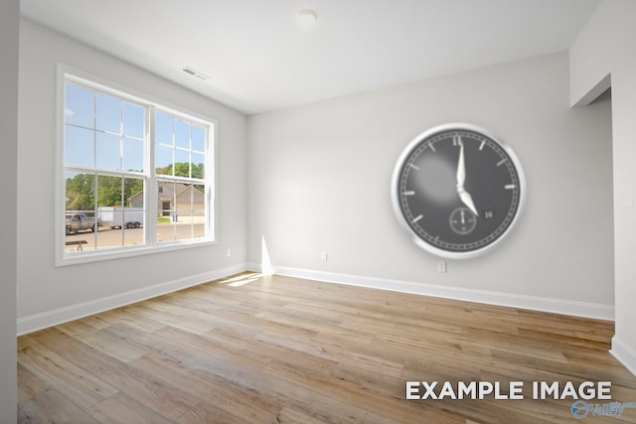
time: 5:01
